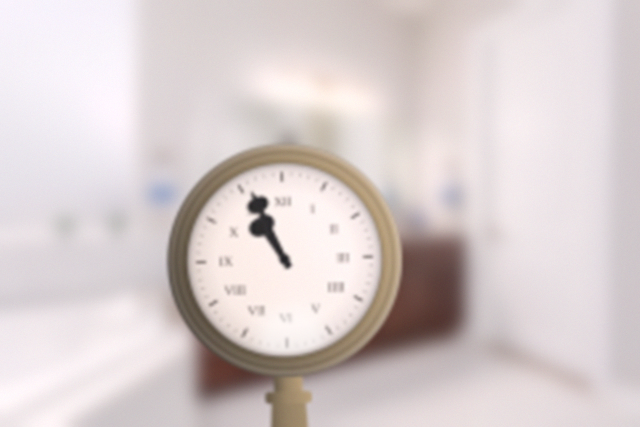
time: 10:56
